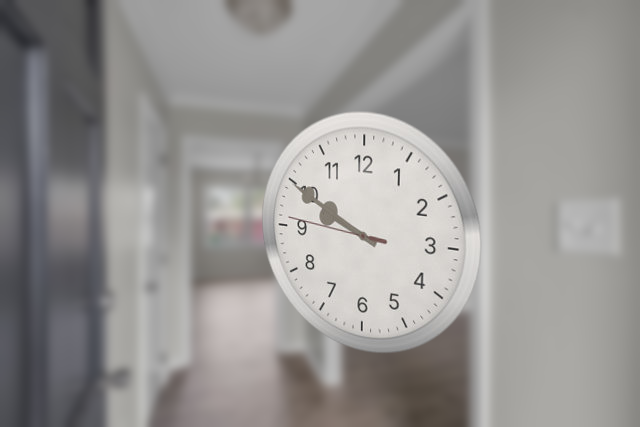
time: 9:49:46
